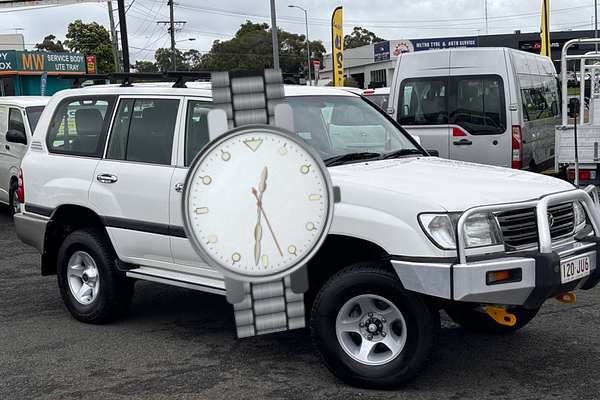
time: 12:31:27
